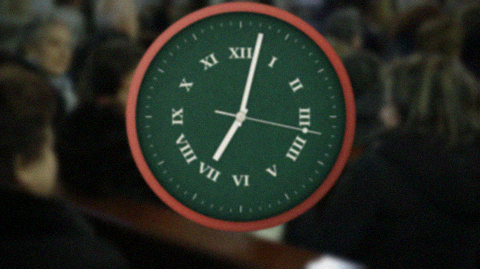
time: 7:02:17
